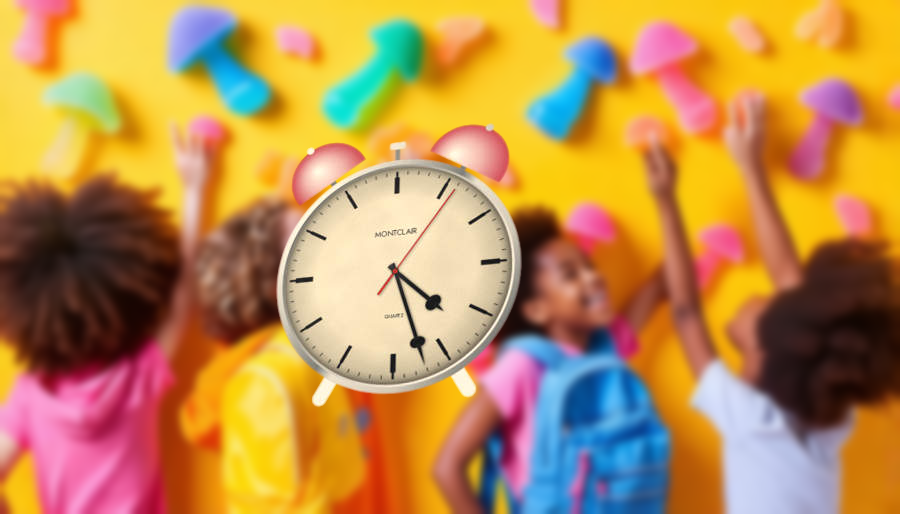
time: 4:27:06
